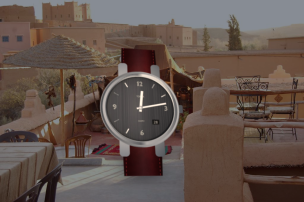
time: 12:13
